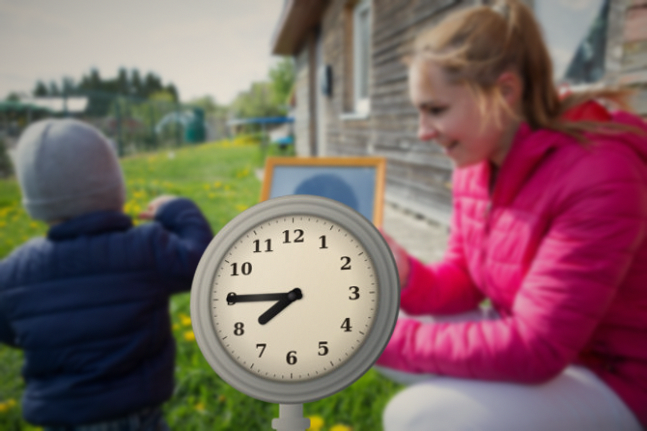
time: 7:45
